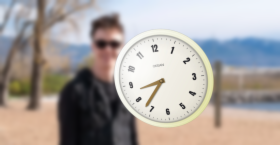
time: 8:37
